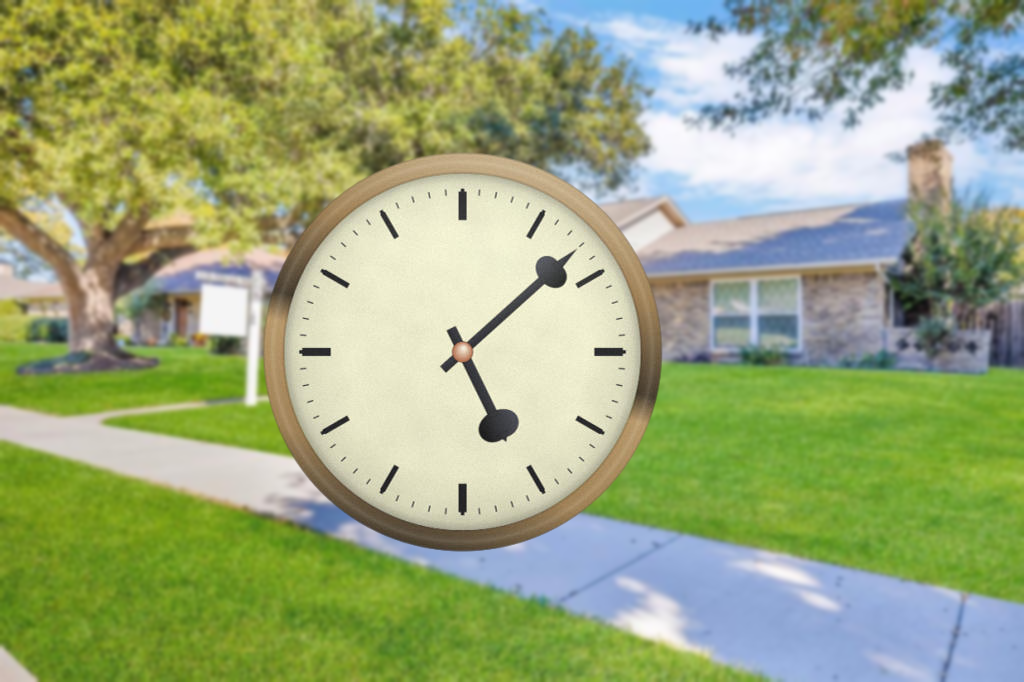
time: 5:08
